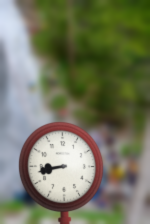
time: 8:43
